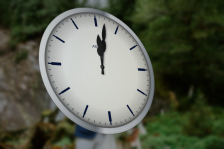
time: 12:02
